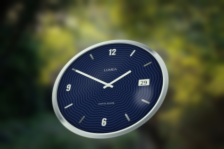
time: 1:50
